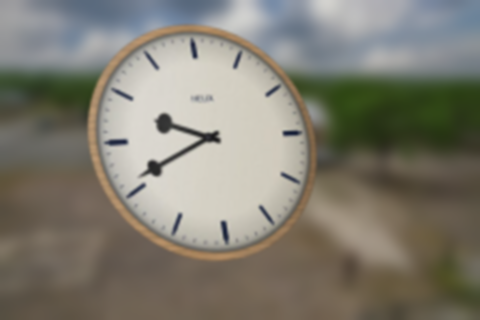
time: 9:41
